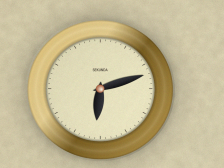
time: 6:12
